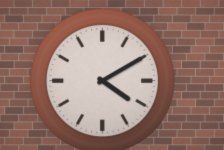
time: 4:10
